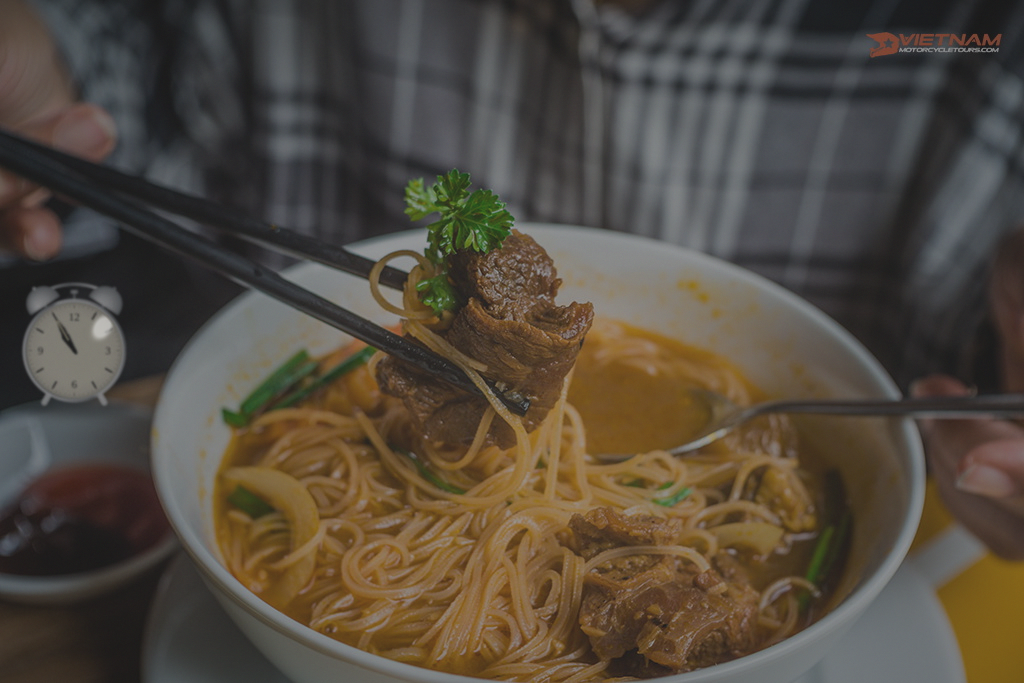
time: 10:55
